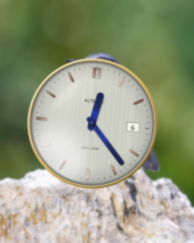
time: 12:23
